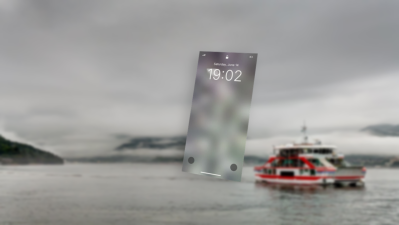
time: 19:02
